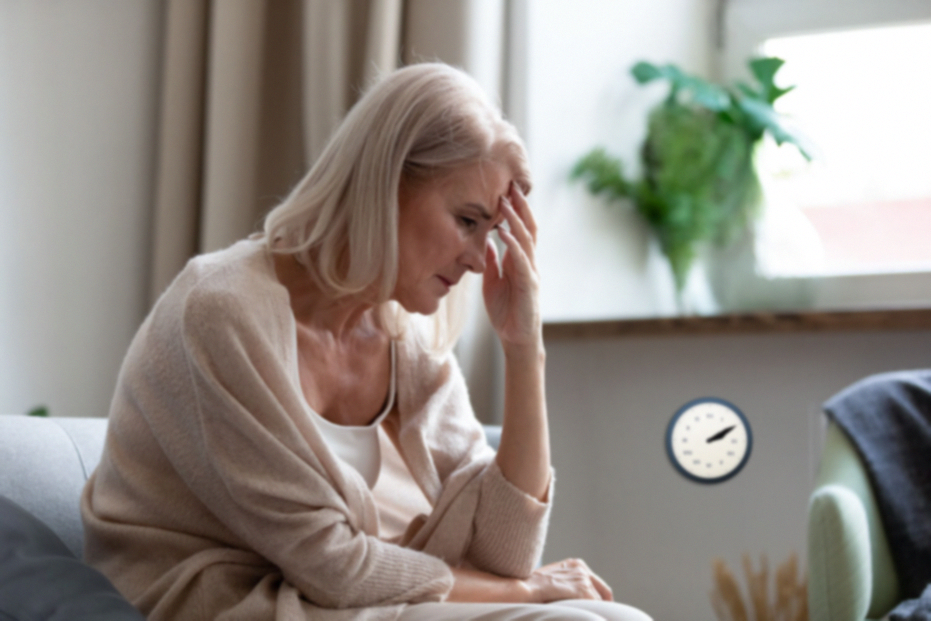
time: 2:10
